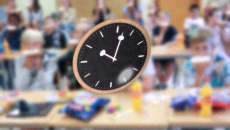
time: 10:02
